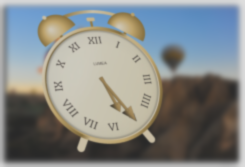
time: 5:25
